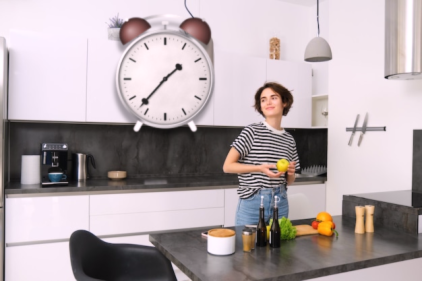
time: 1:37
